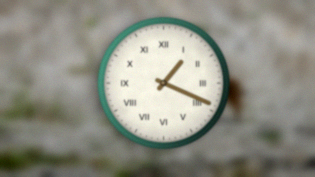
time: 1:19
